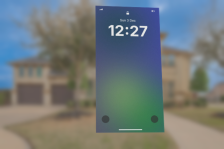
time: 12:27
